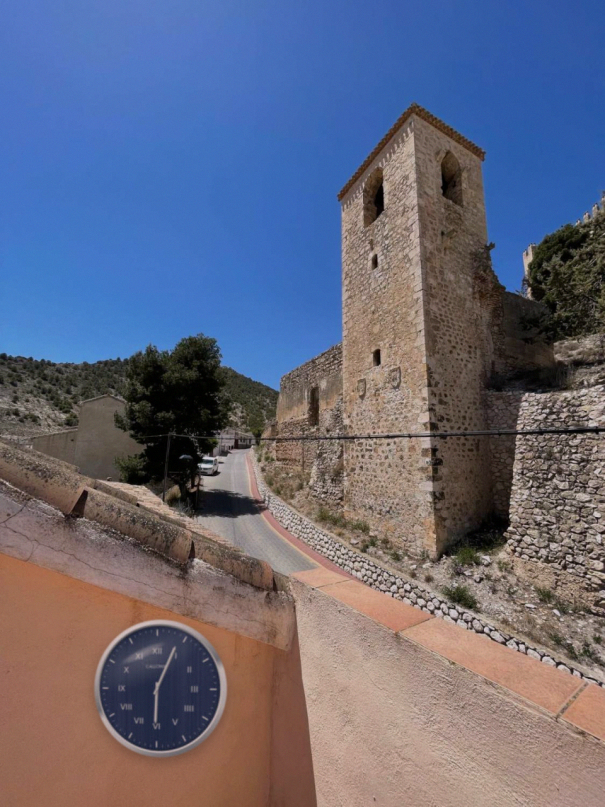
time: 6:04
